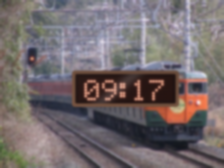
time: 9:17
